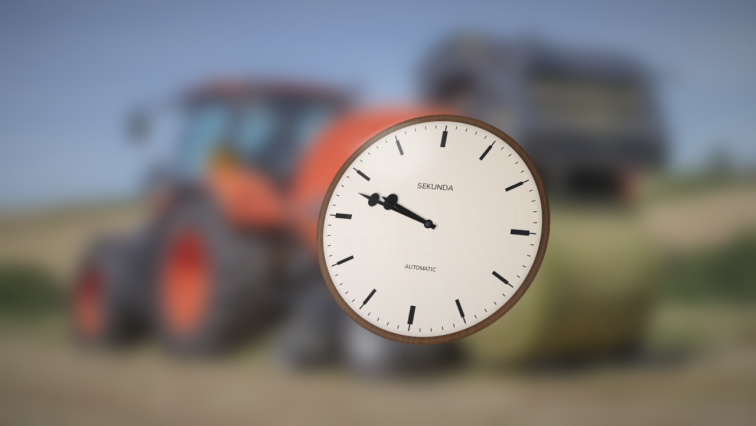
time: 9:48
